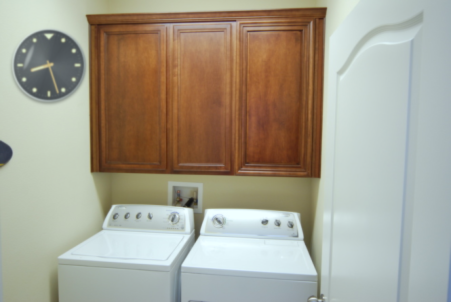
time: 8:27
